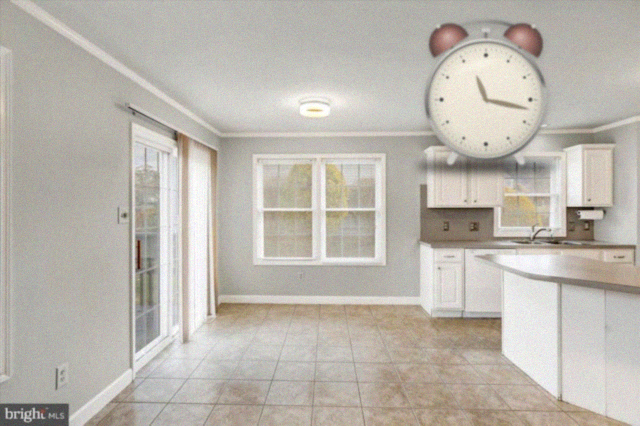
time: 11:17
